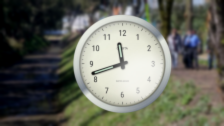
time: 11:42
